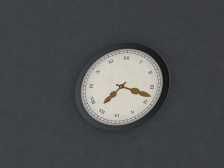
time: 7:18
